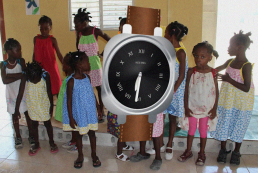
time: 6:31
